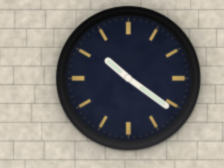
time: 10:21
